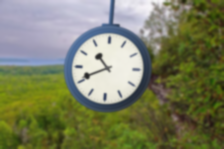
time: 10:41
